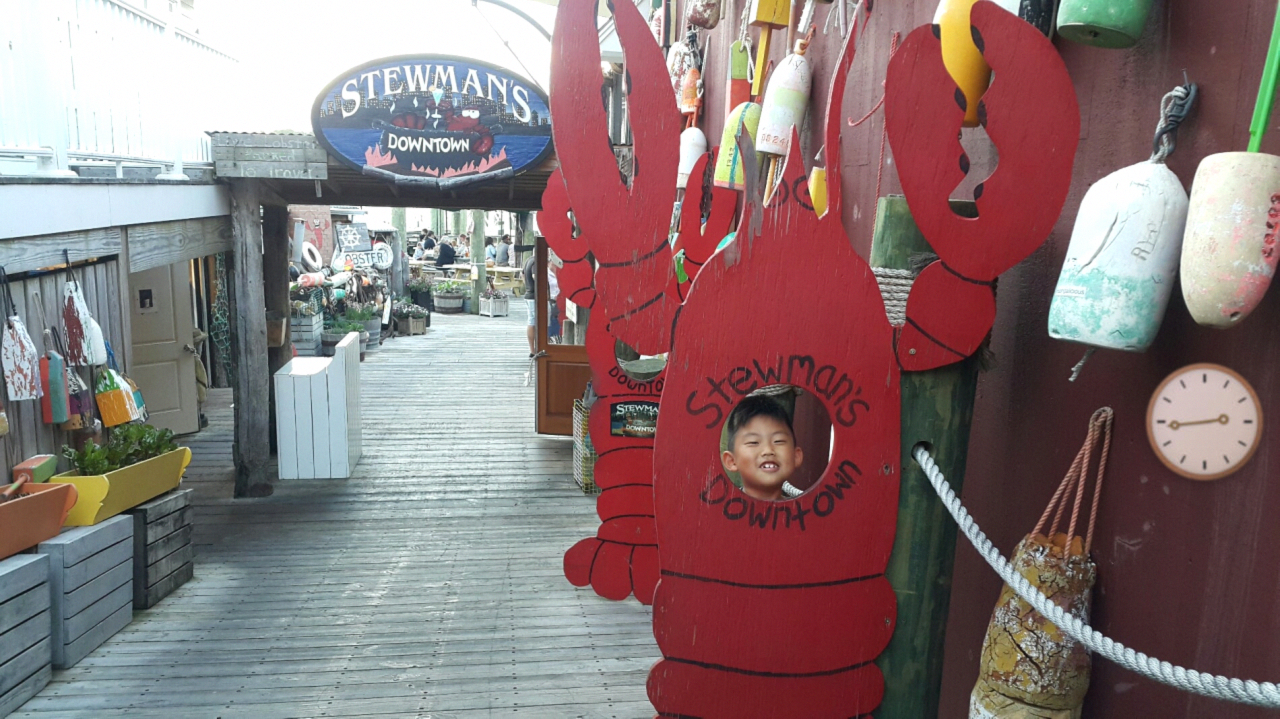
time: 2:44
